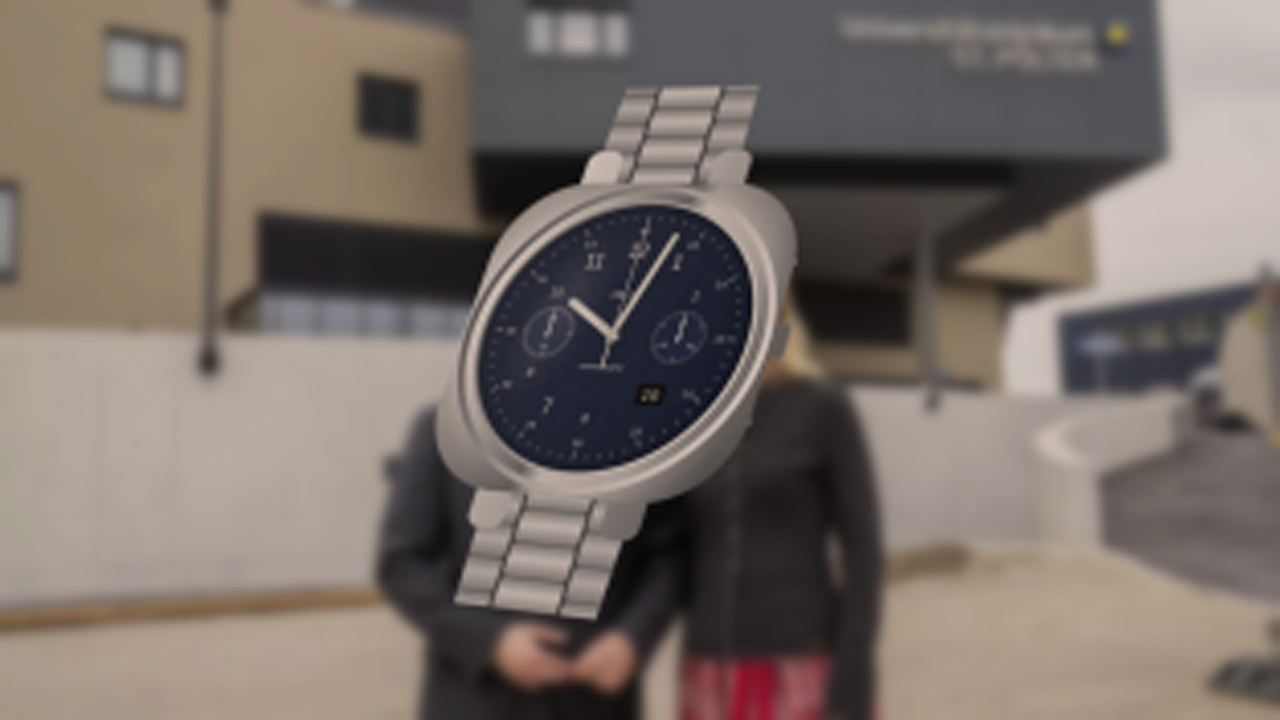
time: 10:03
